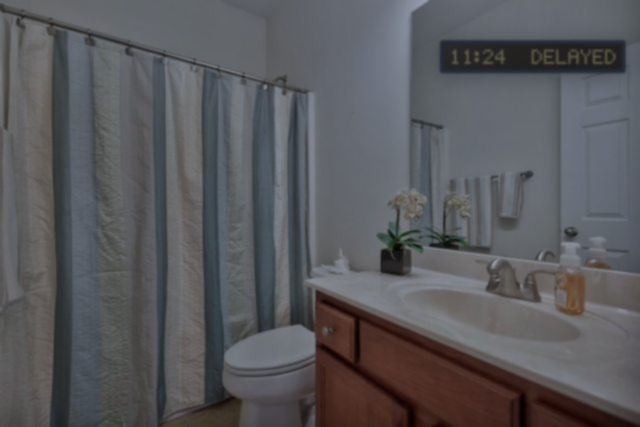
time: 11:24
